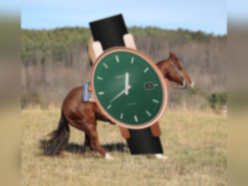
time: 12:41
